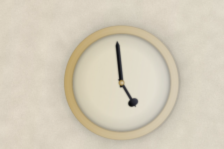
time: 4:59
